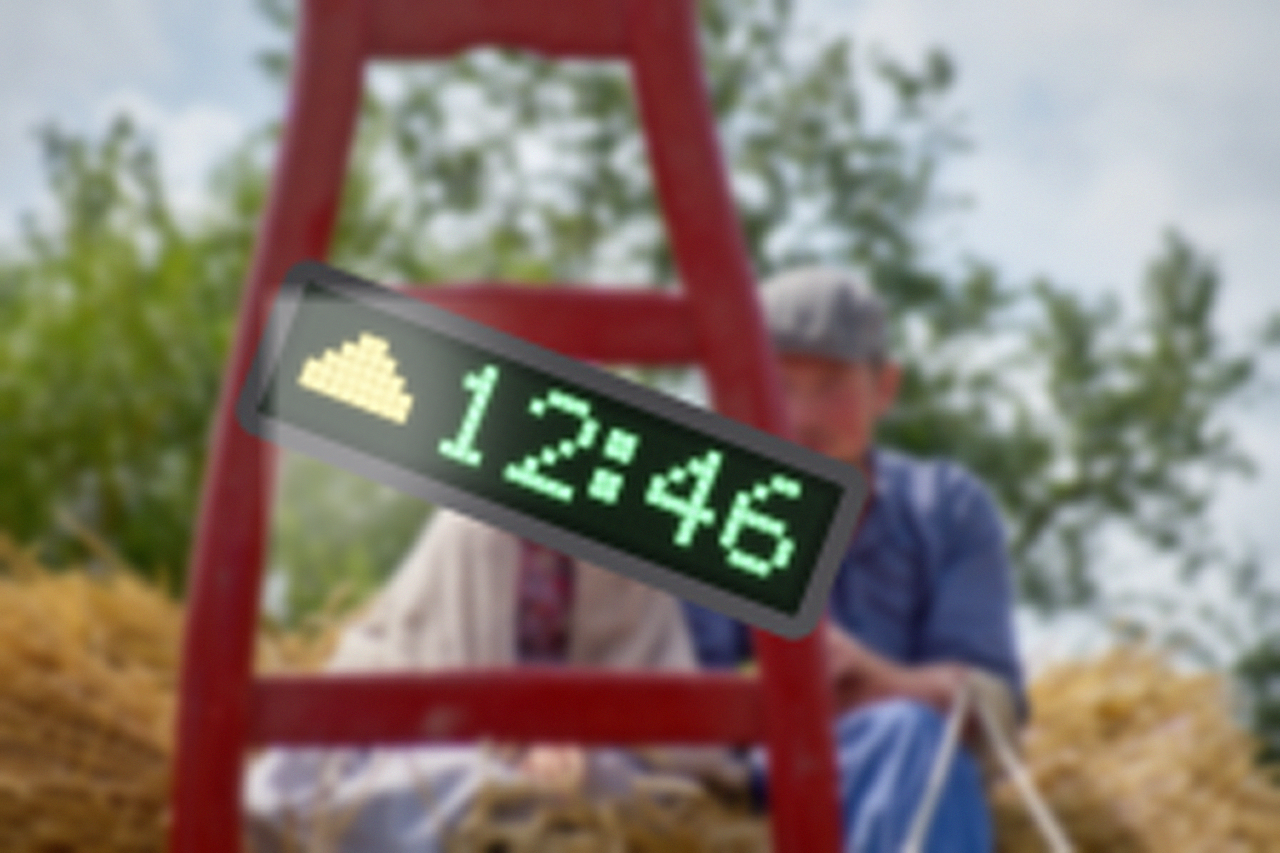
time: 12:46
